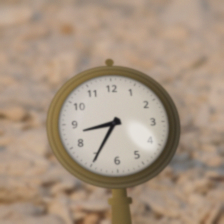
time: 8:35
